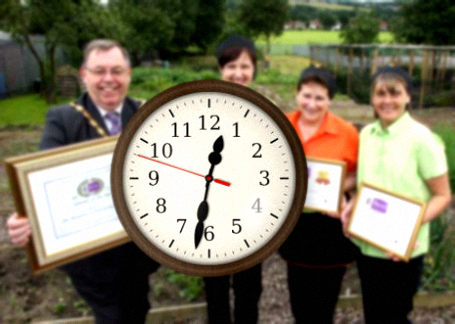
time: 12:31:48
